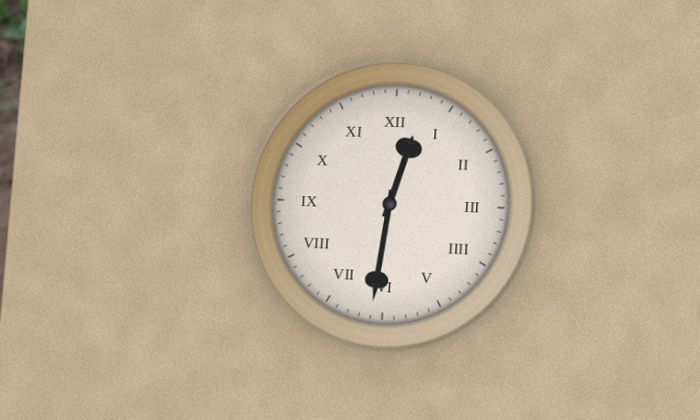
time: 12:31
